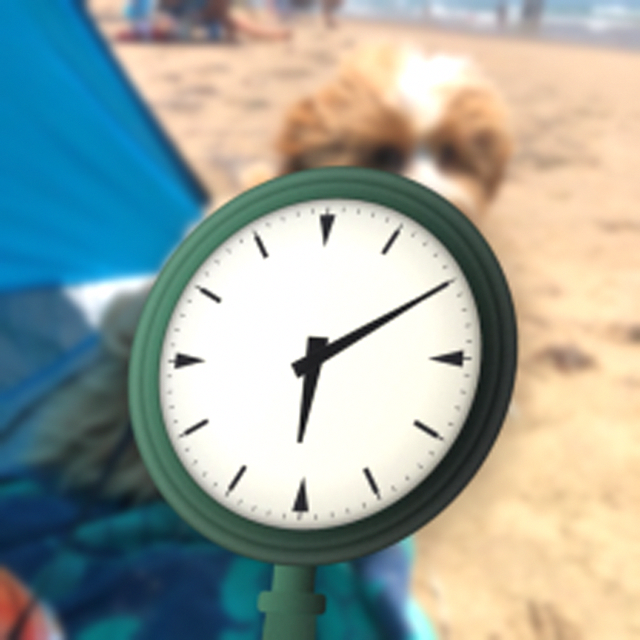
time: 6:10
